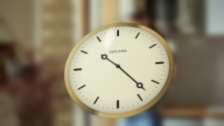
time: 10:23
